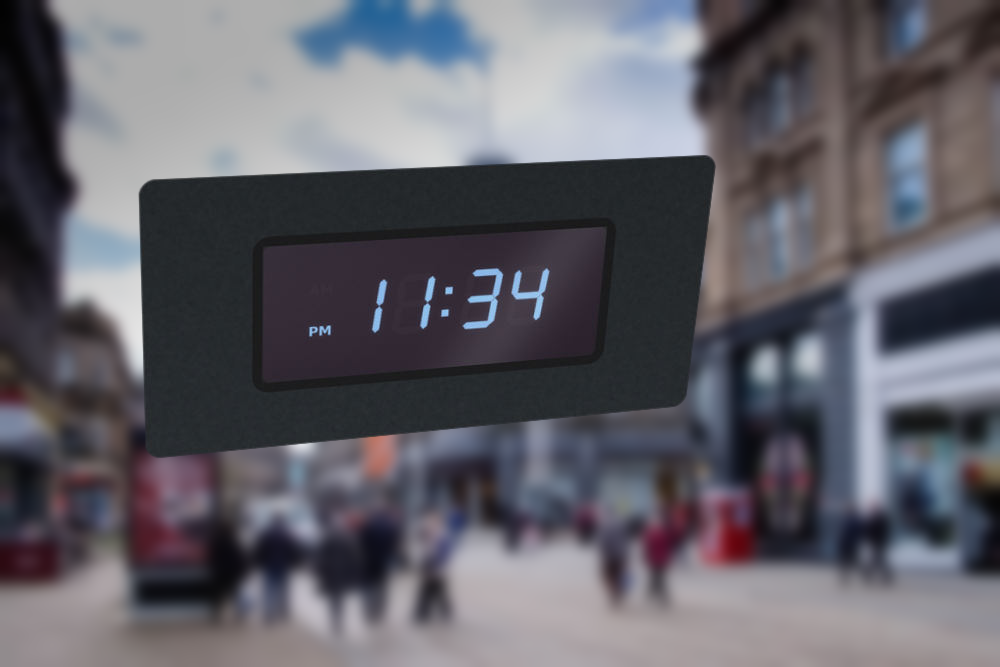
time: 11:34
